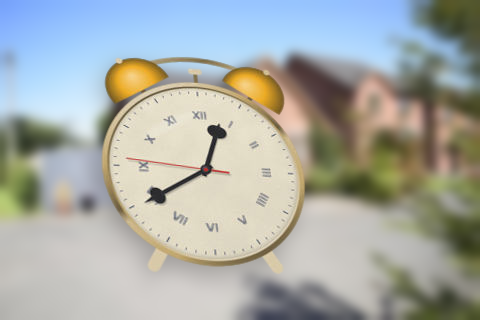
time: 12:39:46
